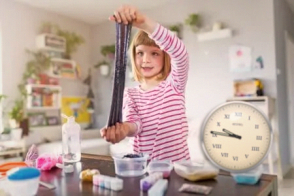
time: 9:46
